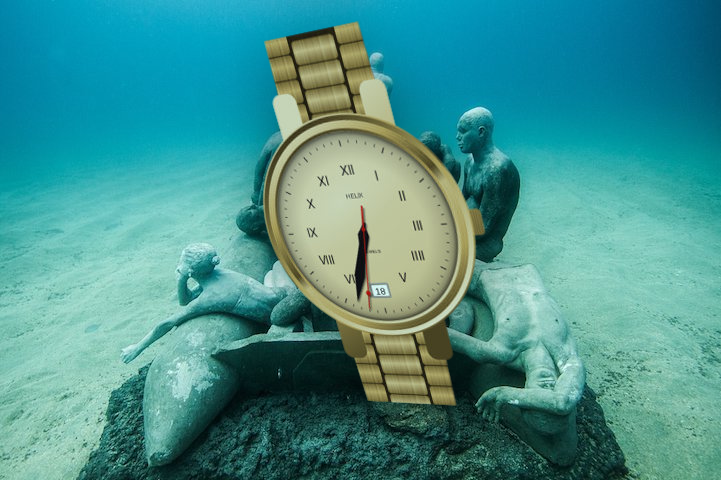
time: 6:33:32
